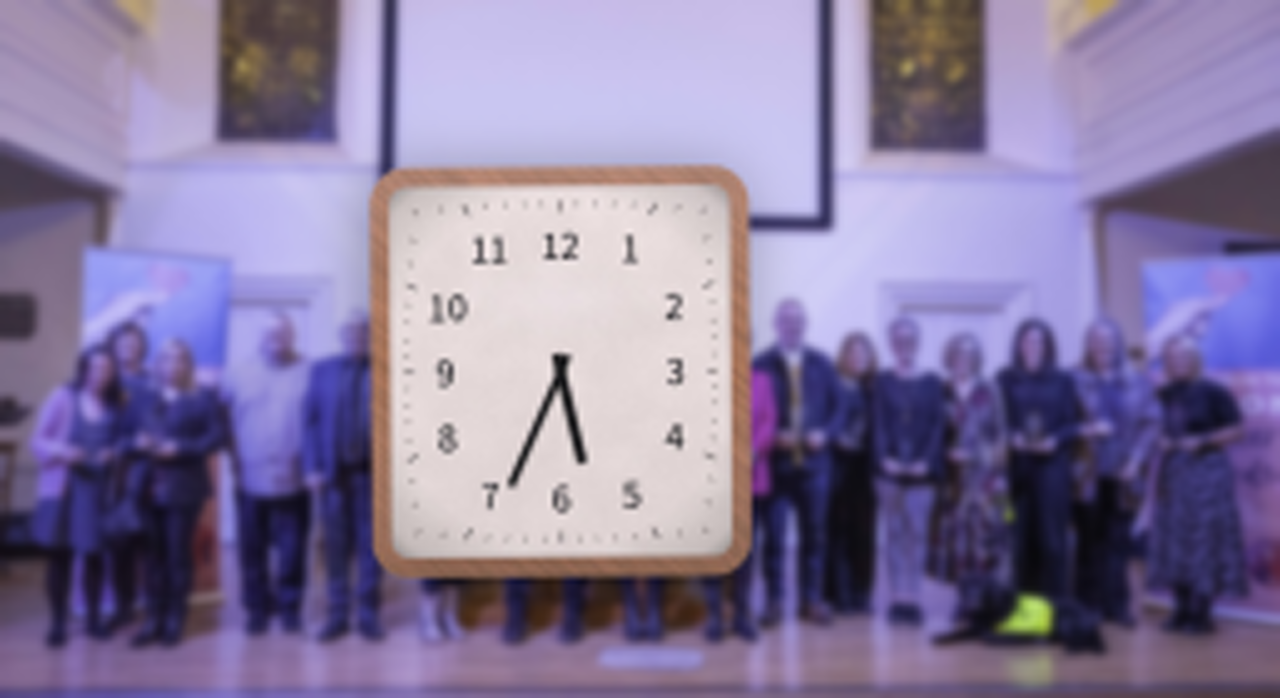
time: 5:34
